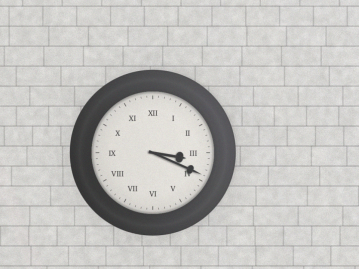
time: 3:19
